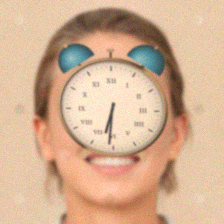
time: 6:31
